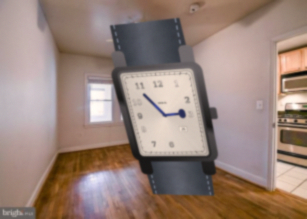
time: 2:54
